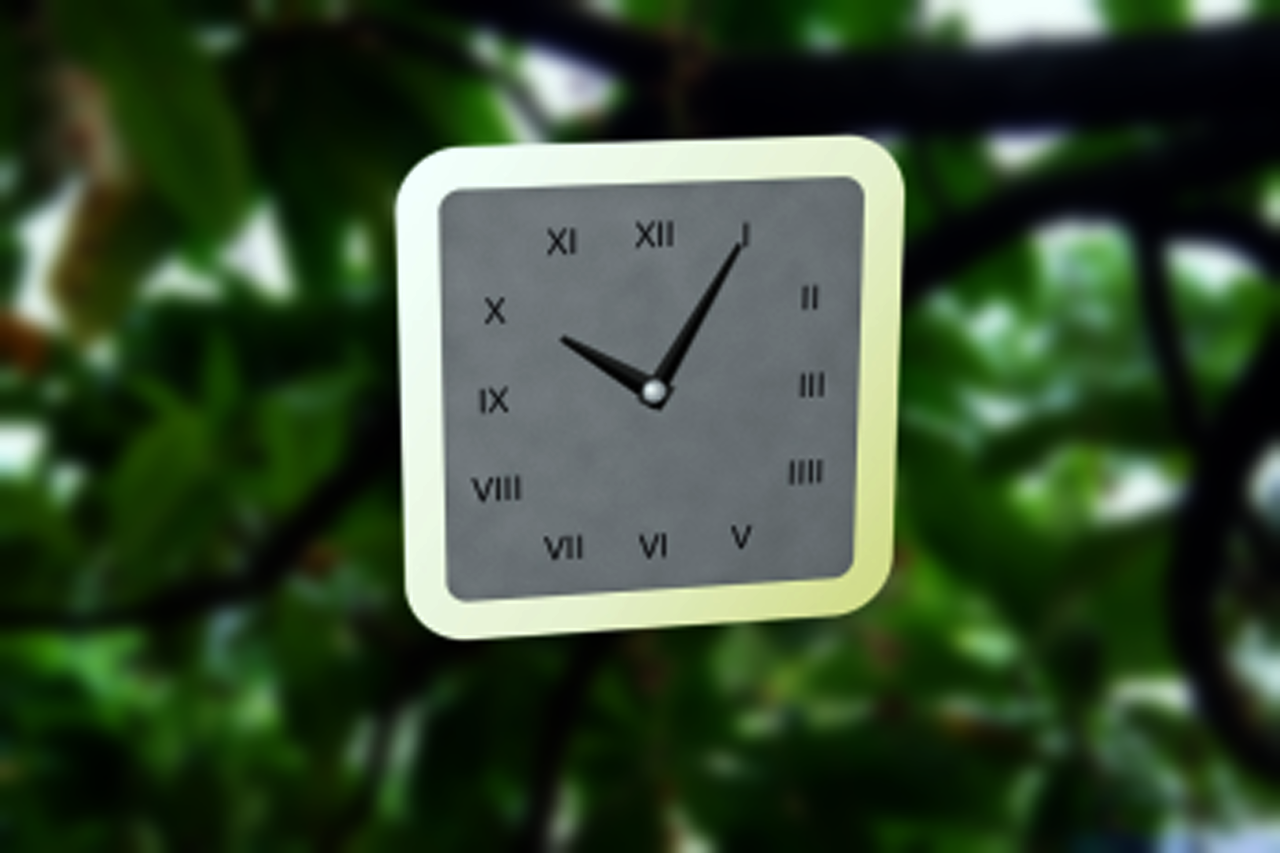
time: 10:05
